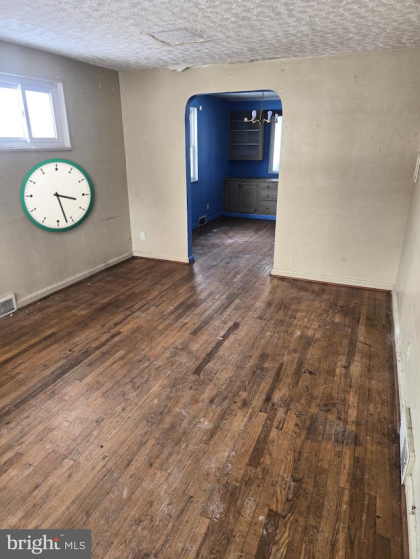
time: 3:27
